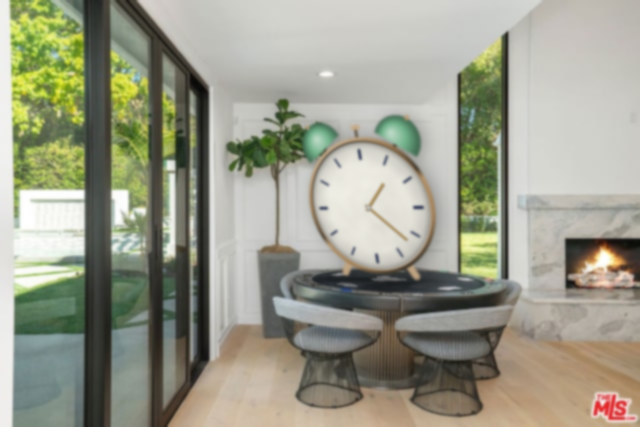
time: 1:22
